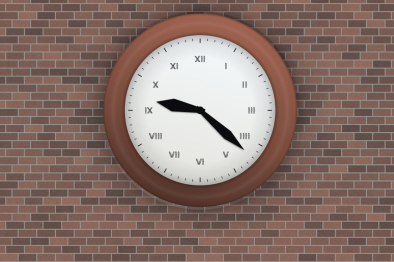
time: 9:22
